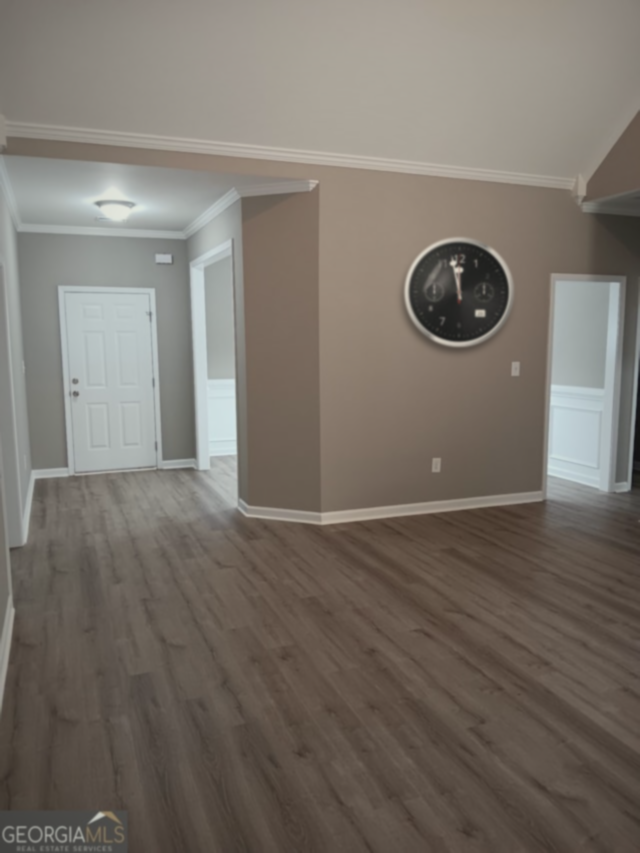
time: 11:58
